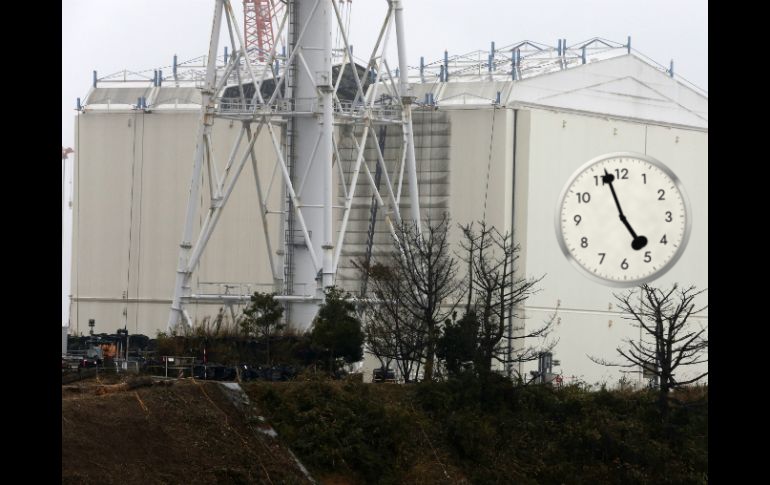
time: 4:57
